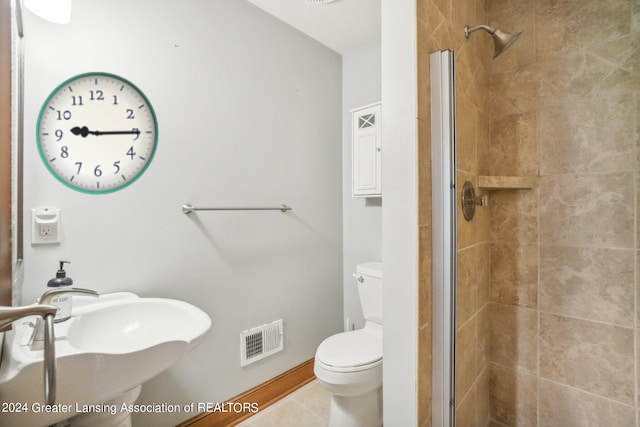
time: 9:15
